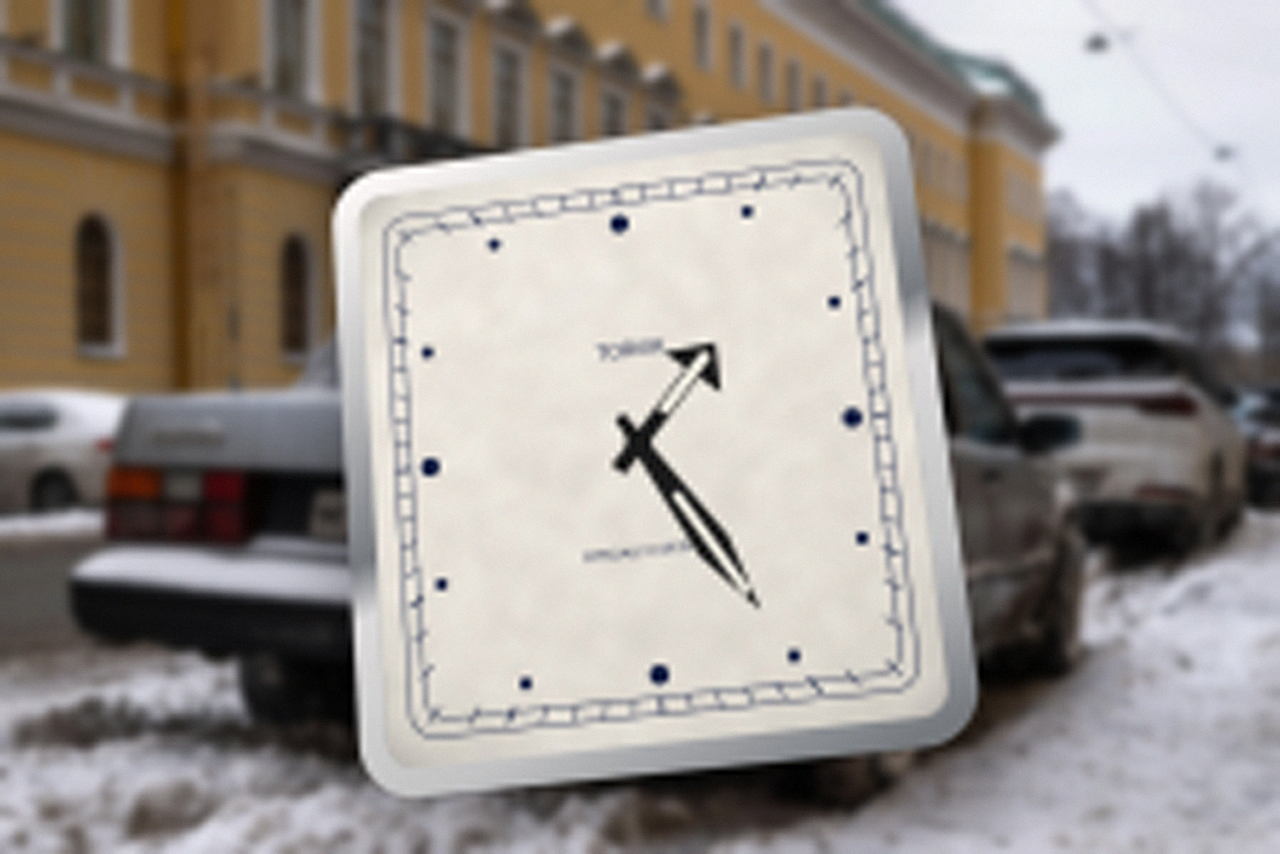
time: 1:25
